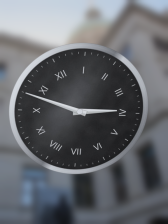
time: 3:53
